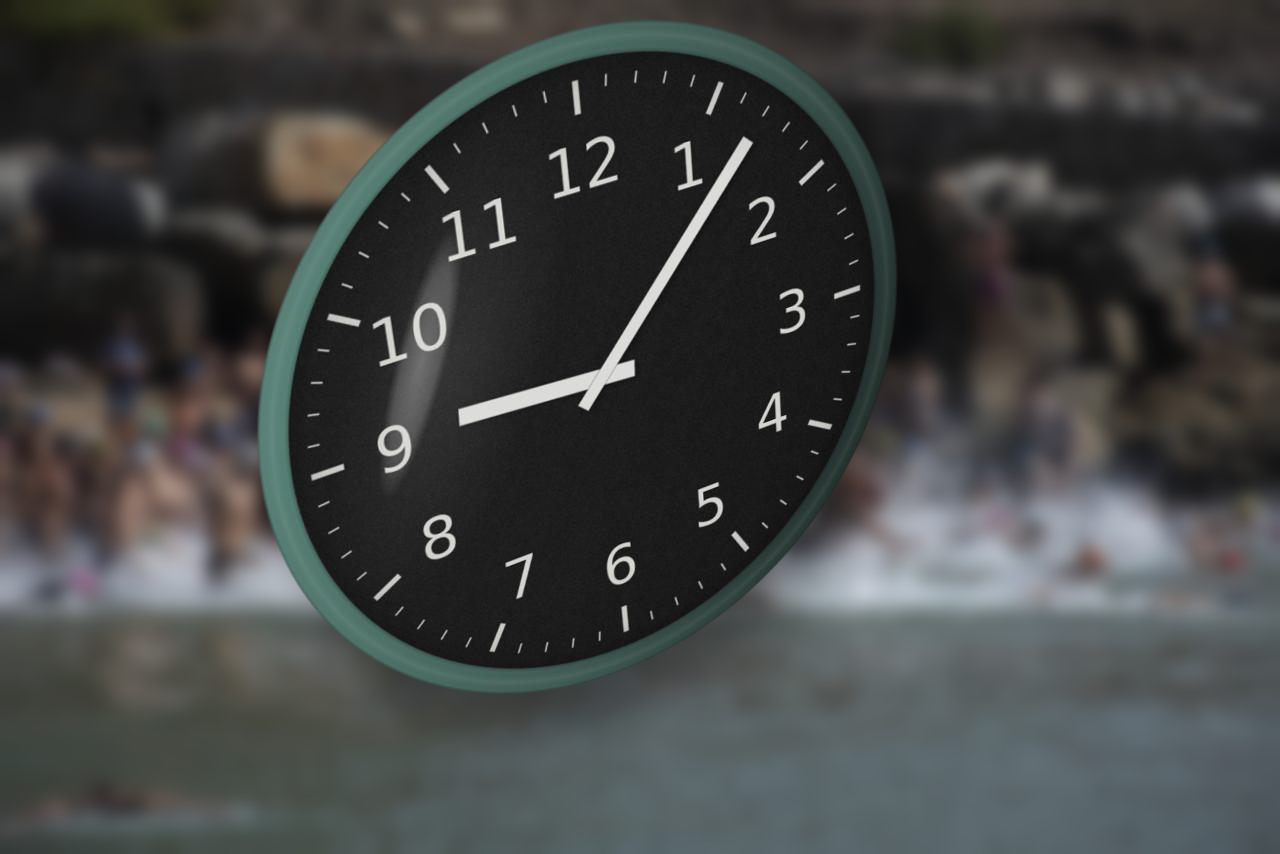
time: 9:07
